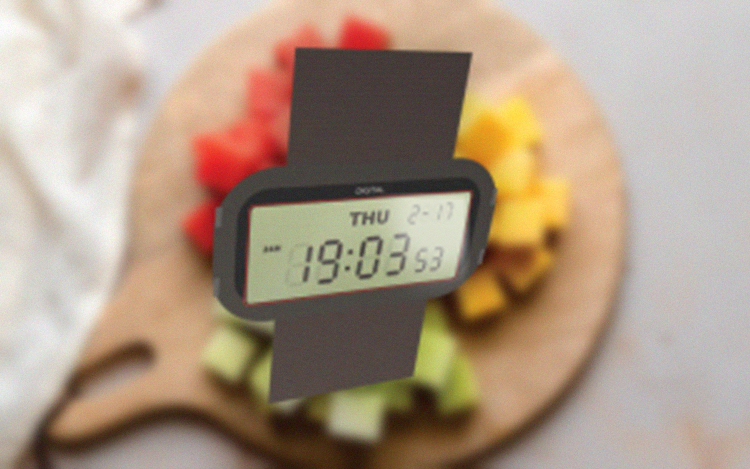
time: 19:03:53
